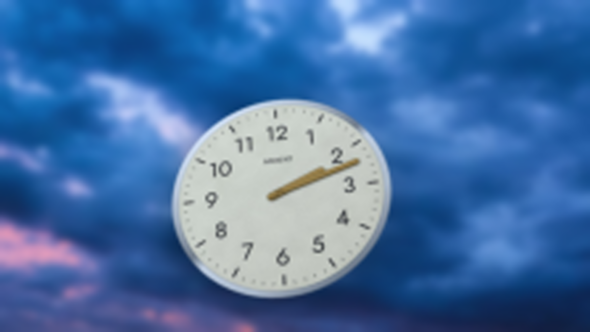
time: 2:12
